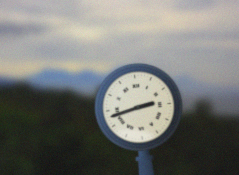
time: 2:43
